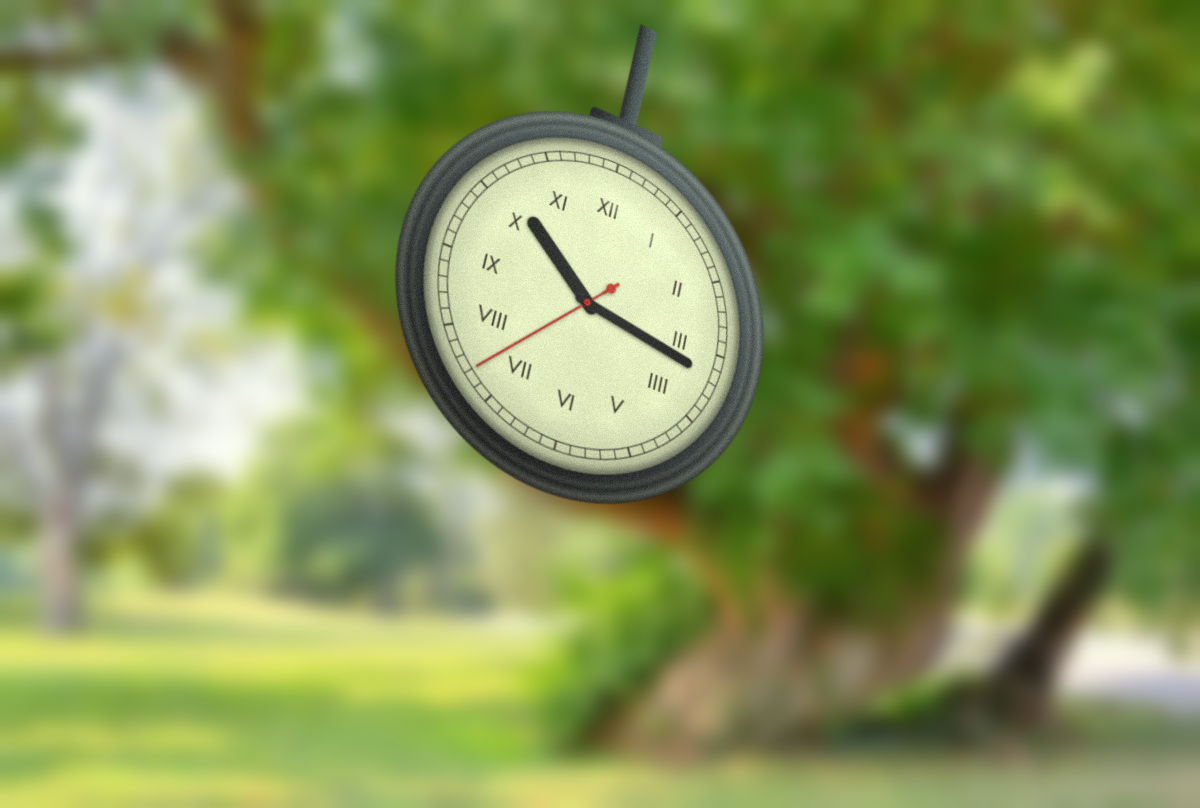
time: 10:16:37
